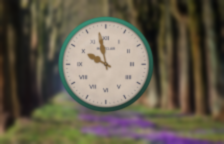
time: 9:58
